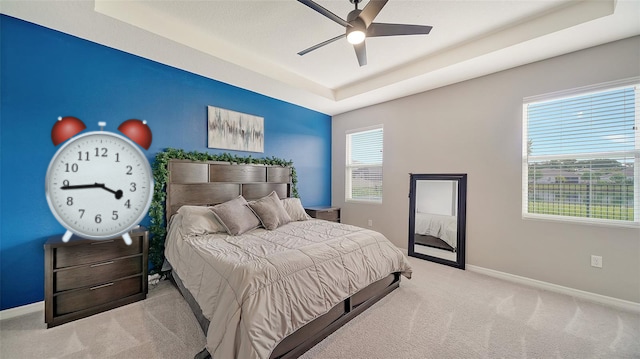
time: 3:44
